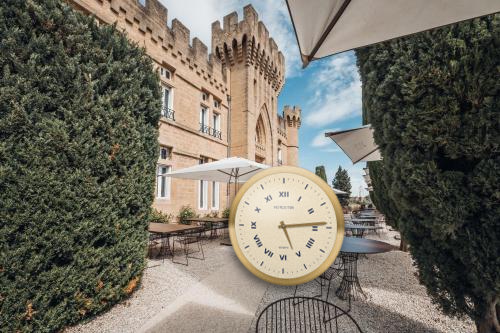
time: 5:14
